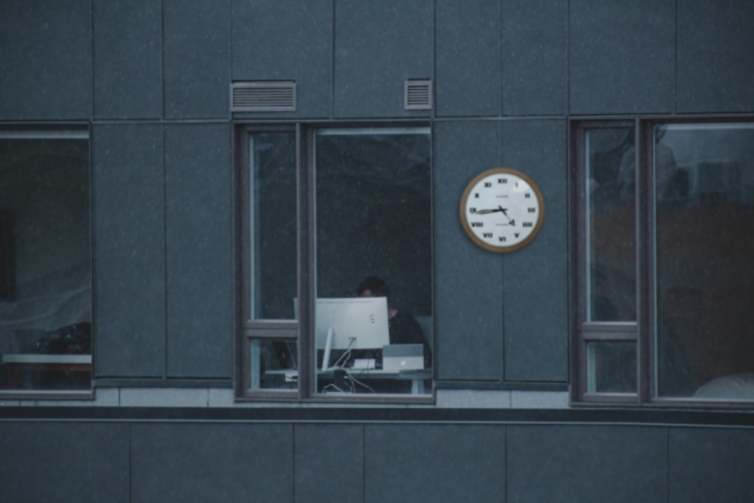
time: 4:44
